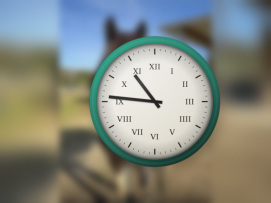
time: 10:46
